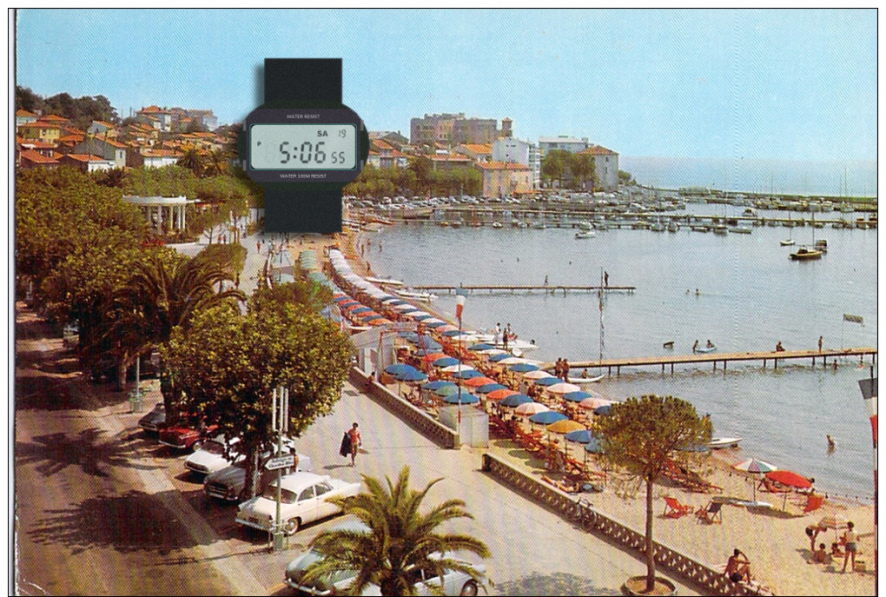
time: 5:06:55
